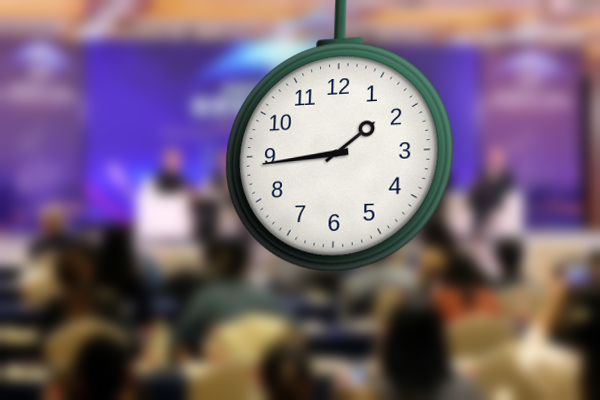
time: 1:44
